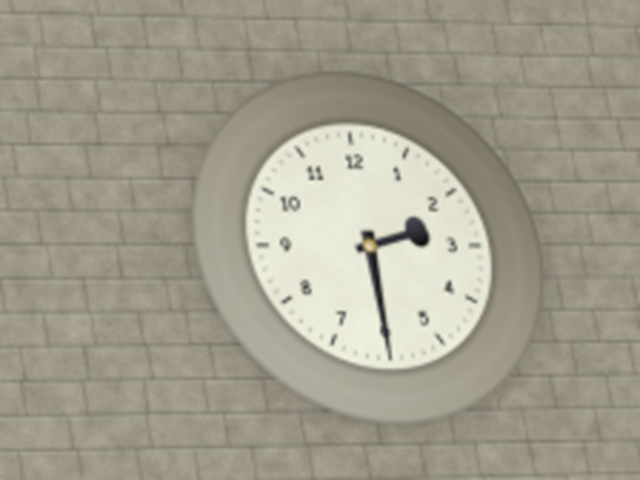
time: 2:30
